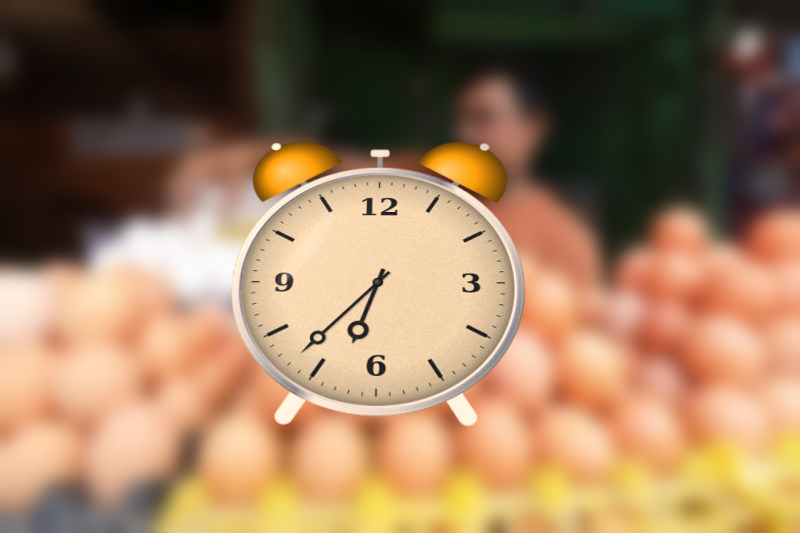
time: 6:37
